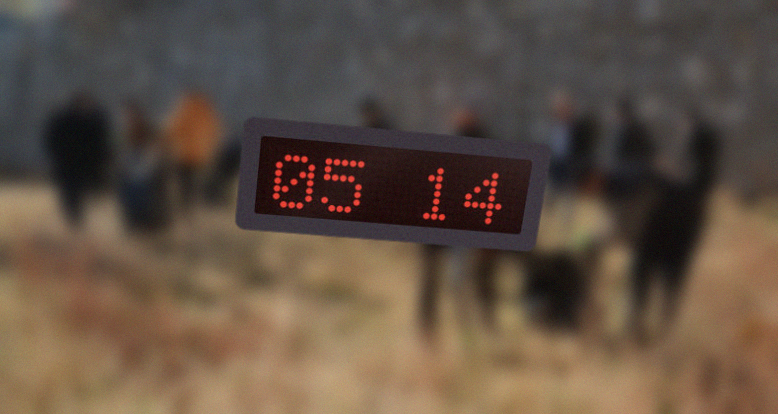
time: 5:14
